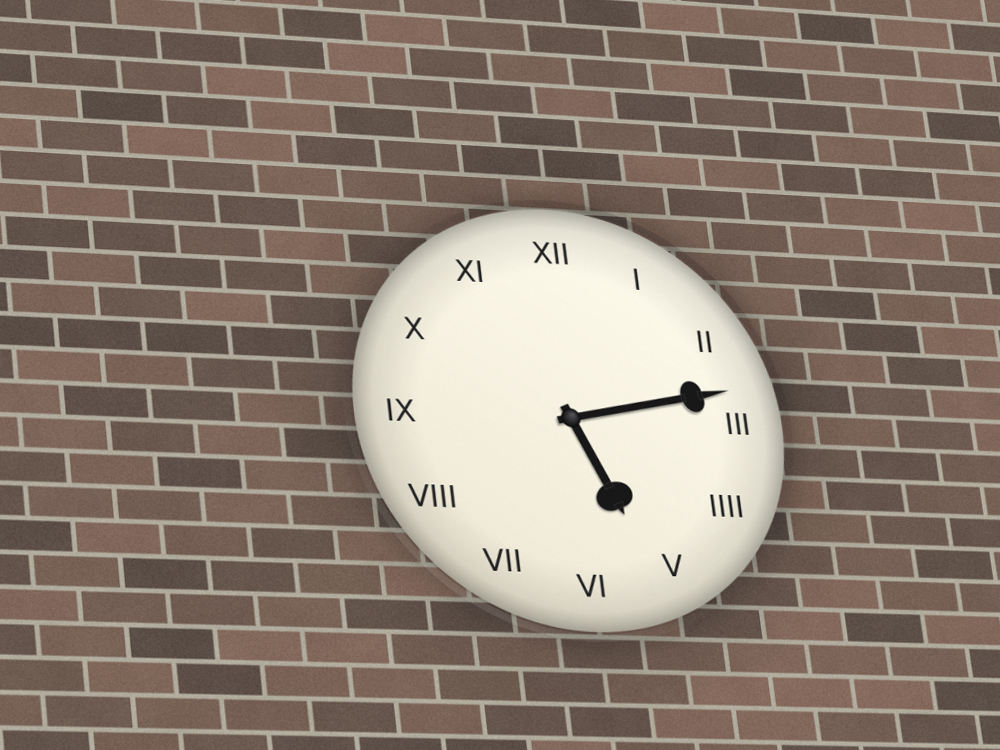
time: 5:13
